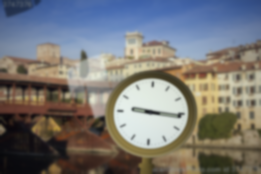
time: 9:16
